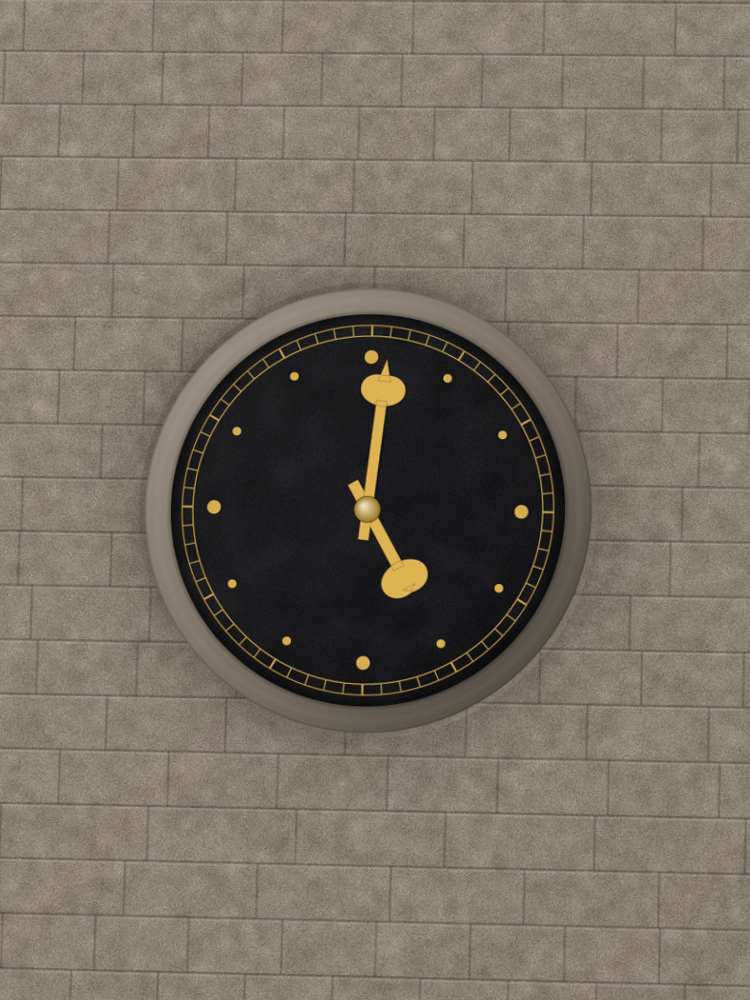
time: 5:01
